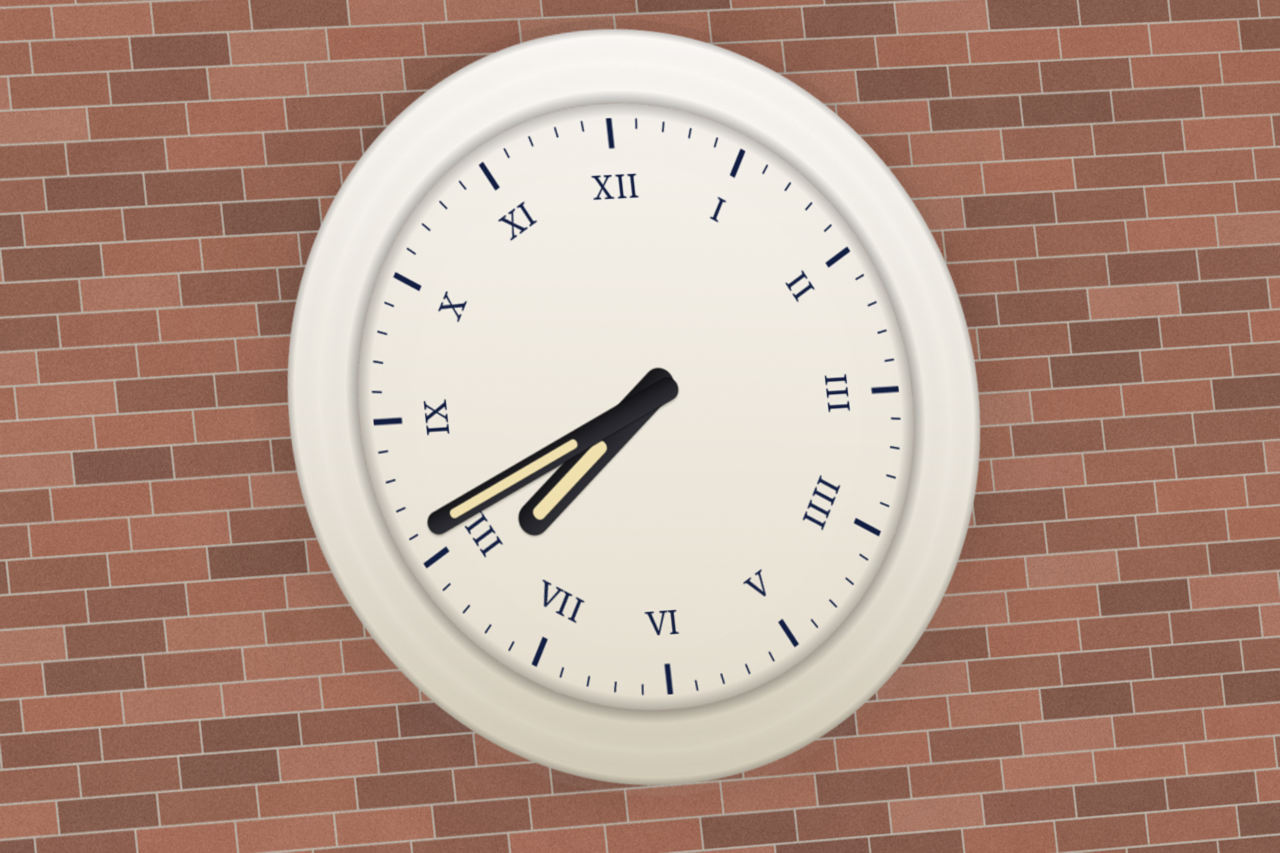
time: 7:41
